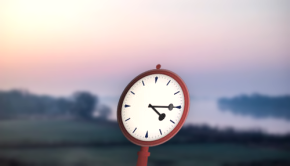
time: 4:15
